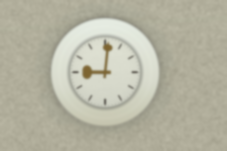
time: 9:01
